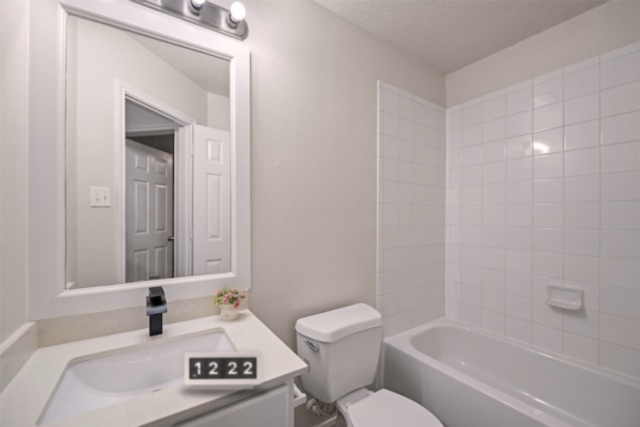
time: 12:22
